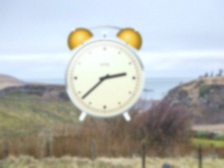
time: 2:38
